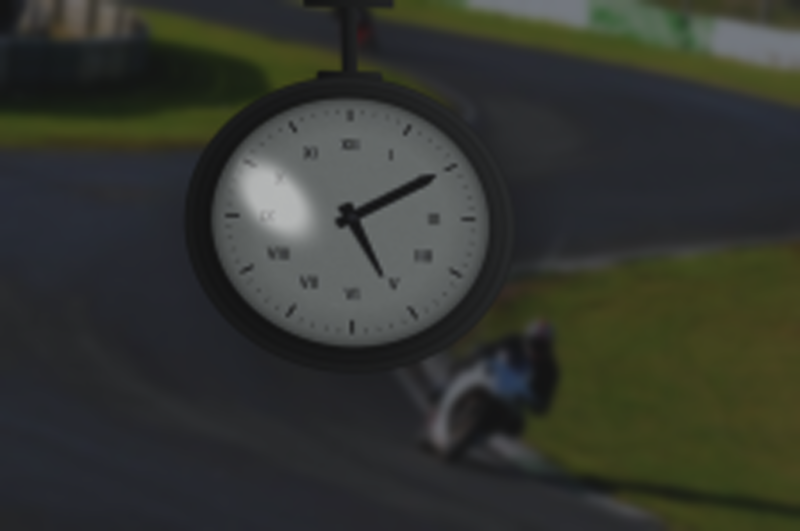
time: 5:10
